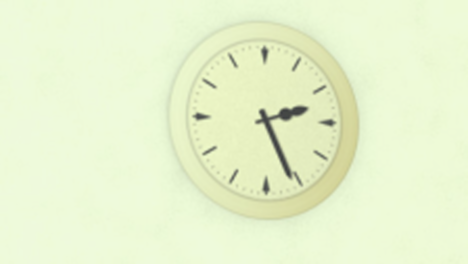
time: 2:26
